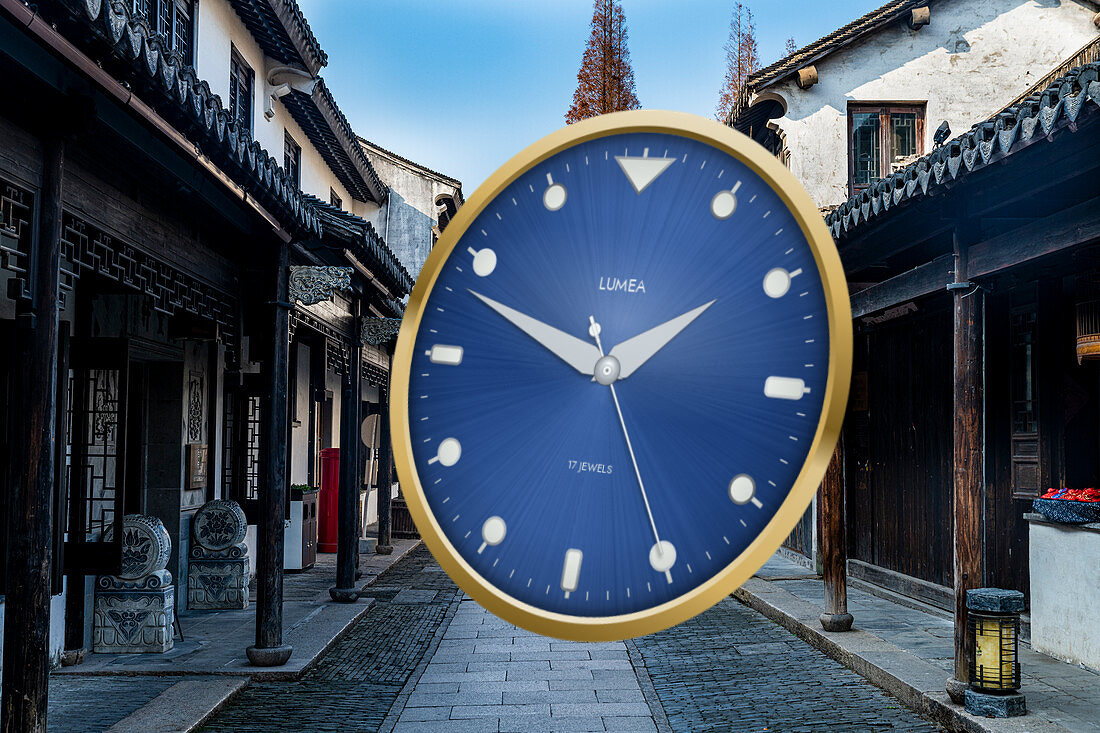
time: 1:48:25
